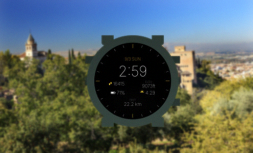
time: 2:59
